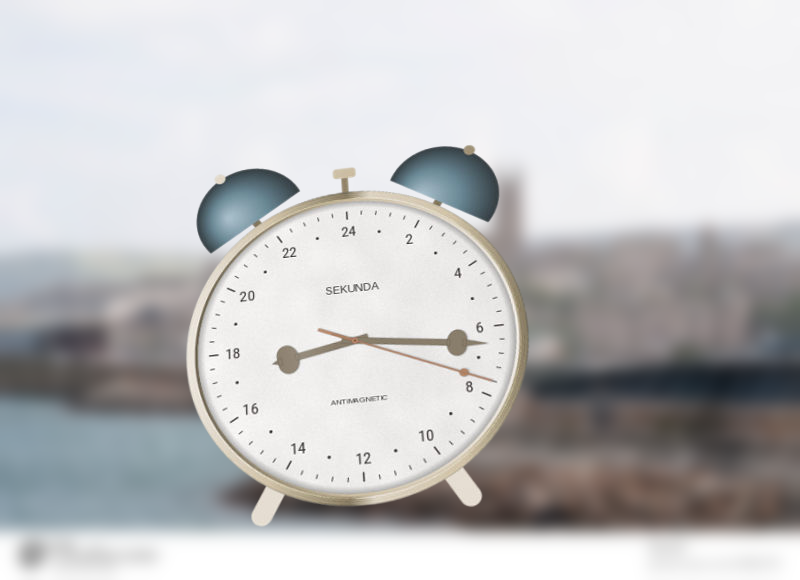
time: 17:16:19
